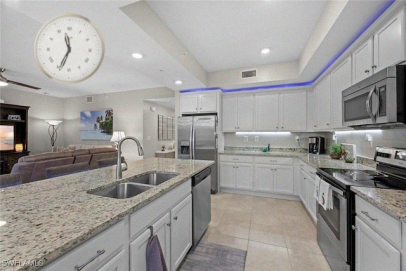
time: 11:34
